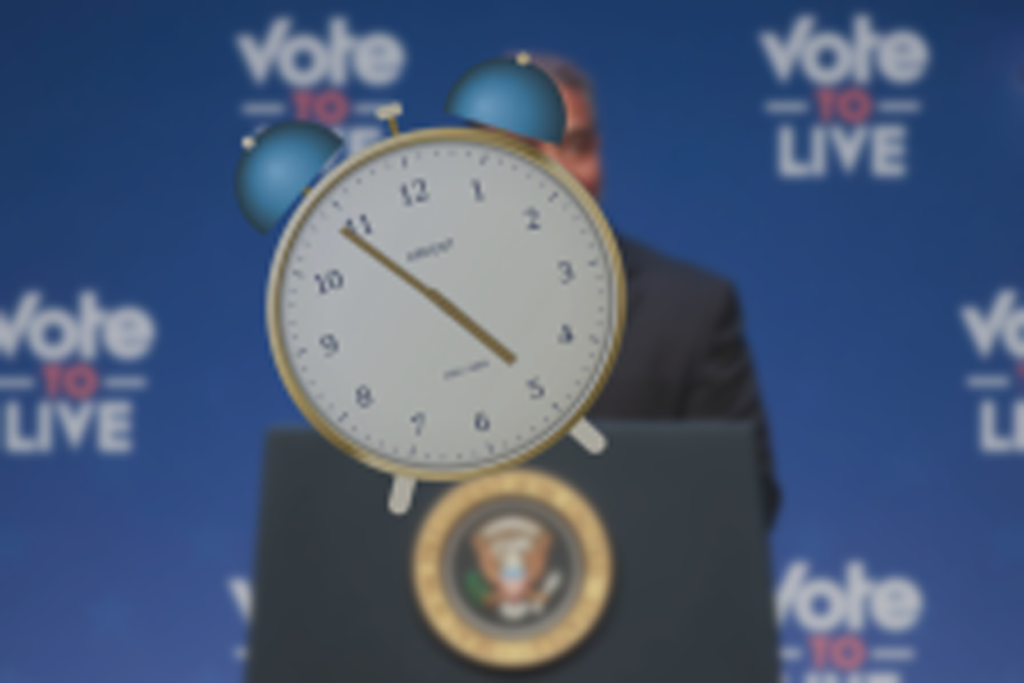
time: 4:54
